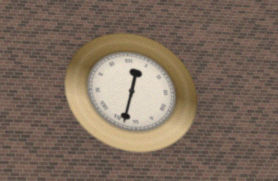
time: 12:33
